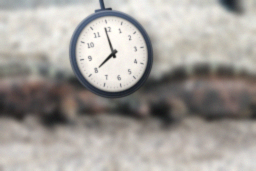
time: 7:59
